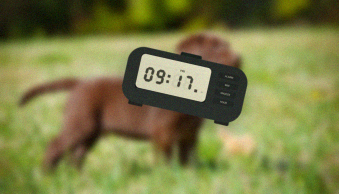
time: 9:17
